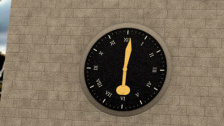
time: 6:01
